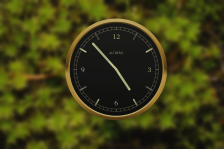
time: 4:53
